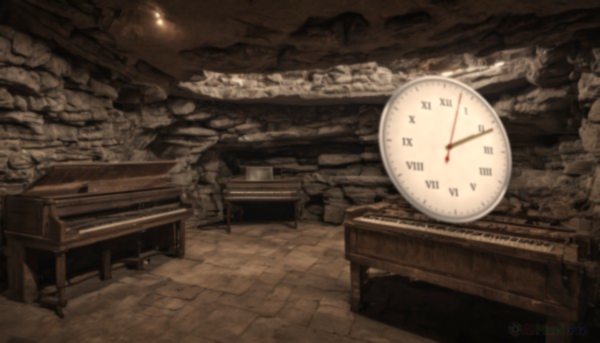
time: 2:11:03
